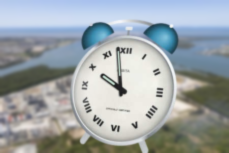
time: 9:58
